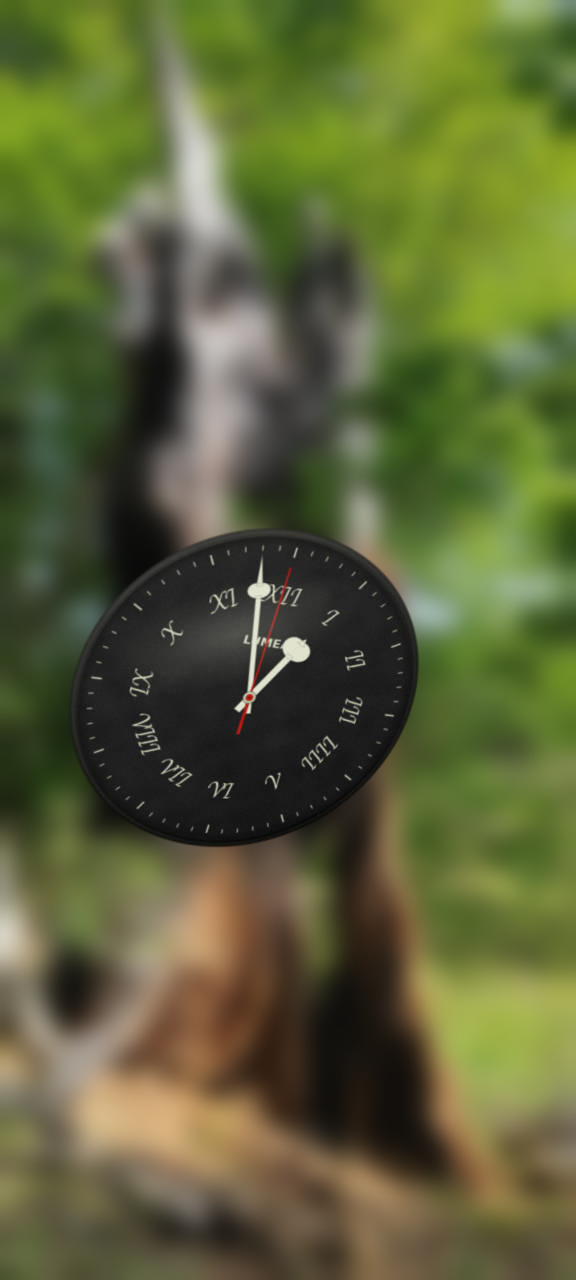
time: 12:58:00
